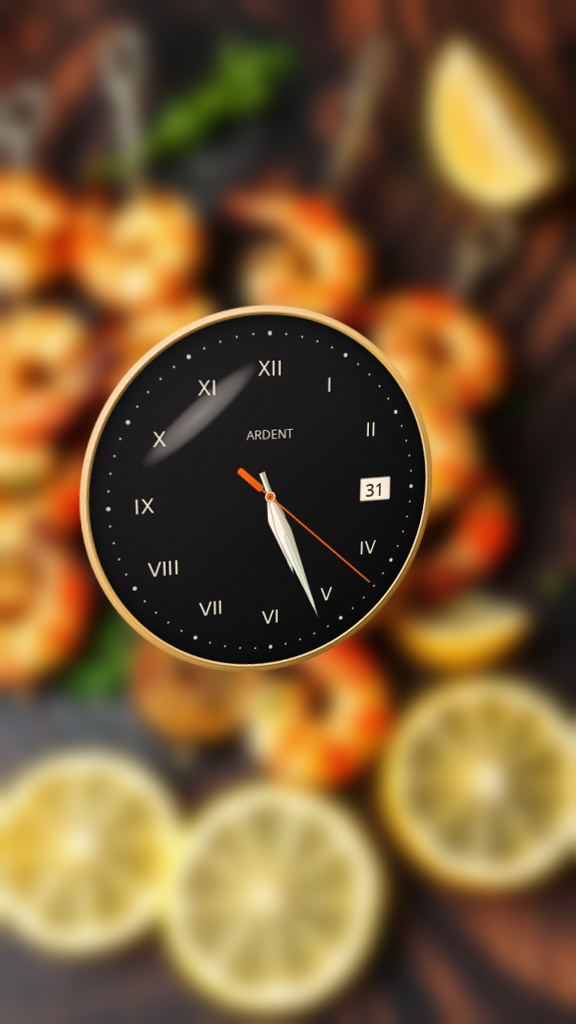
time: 5:26:22
